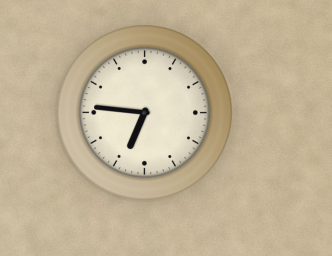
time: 6:46
